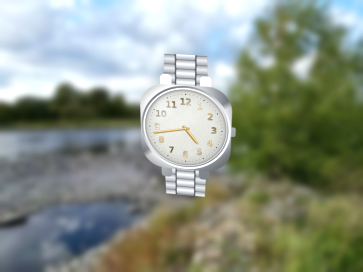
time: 4:43
